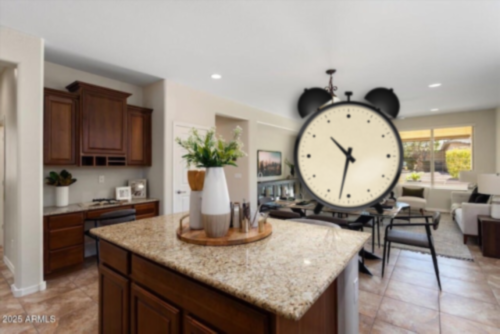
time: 10:32
